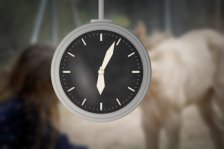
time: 6:04
